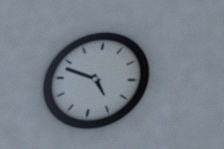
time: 4:48
